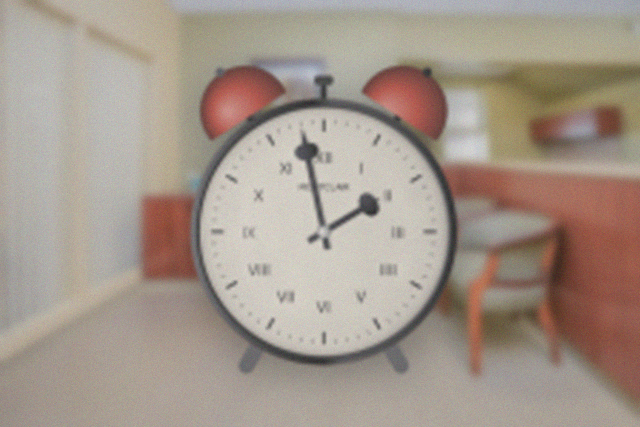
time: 1:58
